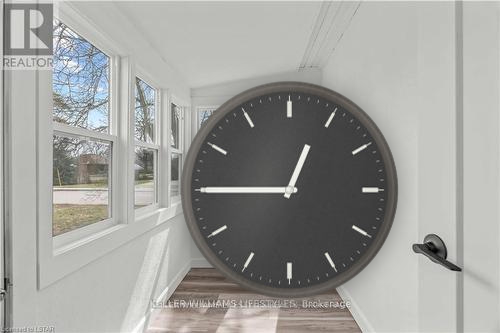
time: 12:45
